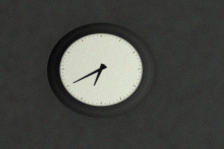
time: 6:40
